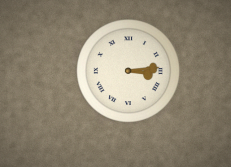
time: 3:14
